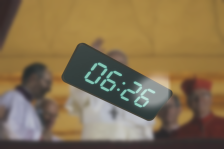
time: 6:26
